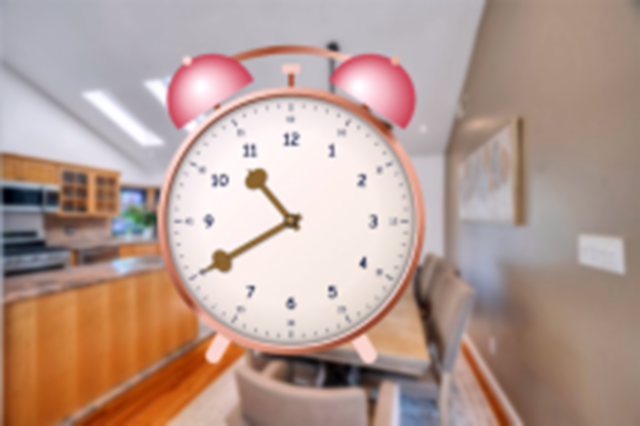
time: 10:40
